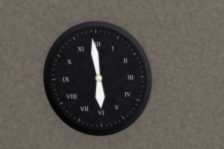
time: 5:59
